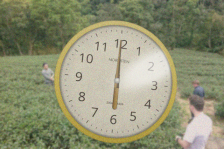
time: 6:00
